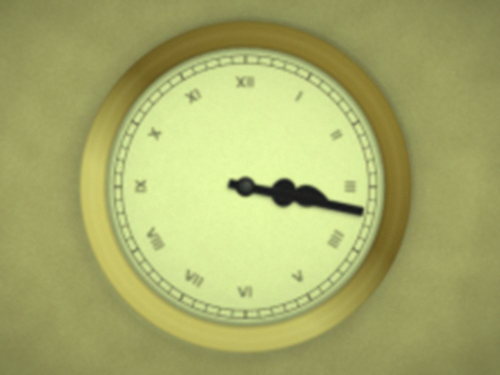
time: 3:17
